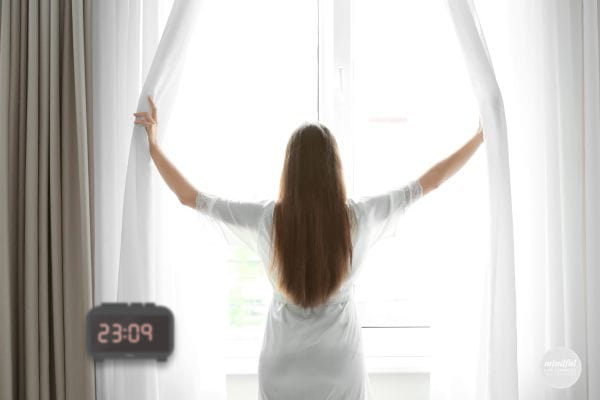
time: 23:09
